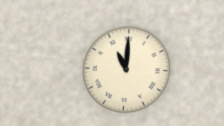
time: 11:00
